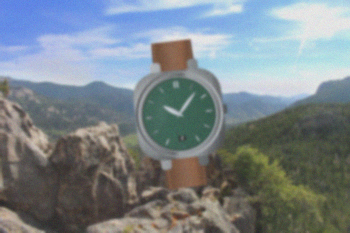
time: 10:07
